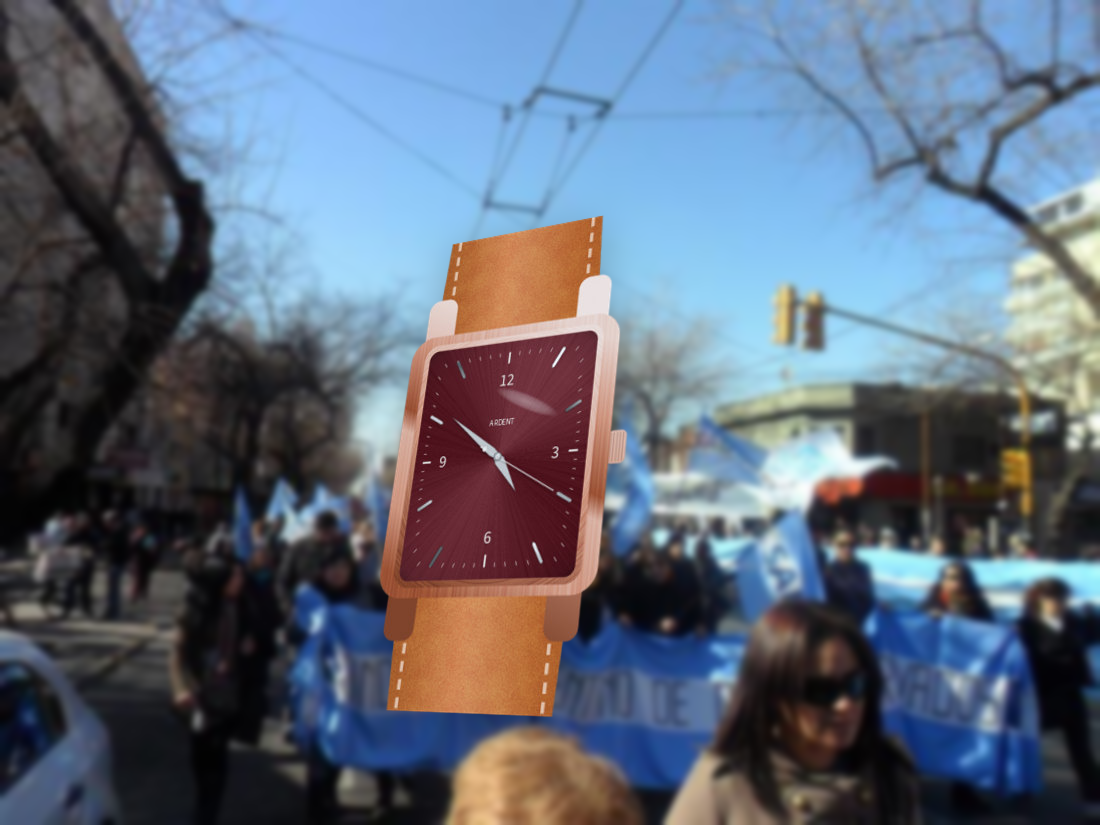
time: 4:51:20
